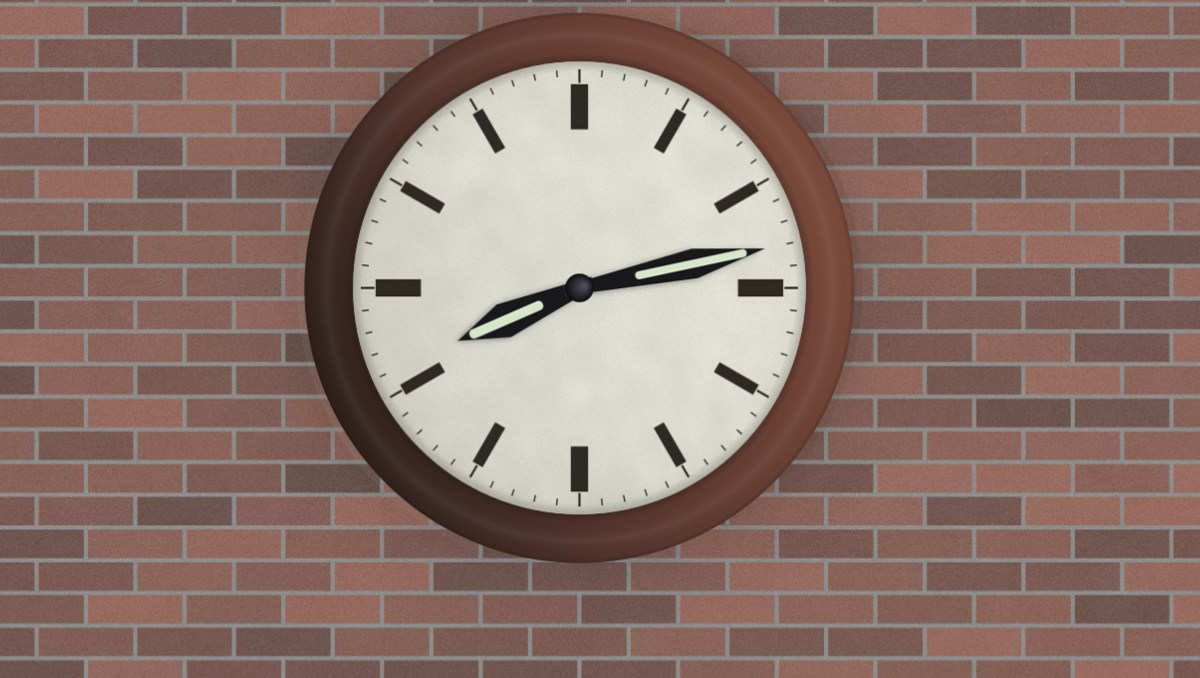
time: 8:13
